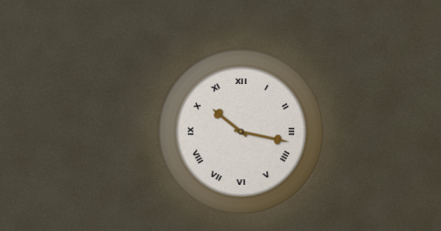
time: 10:17
